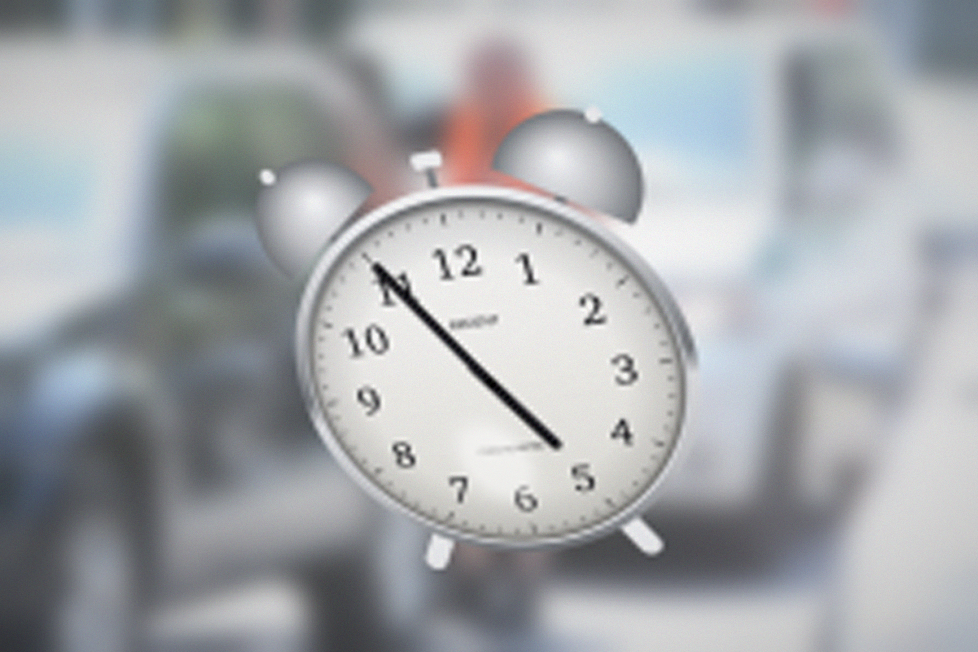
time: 4:55
